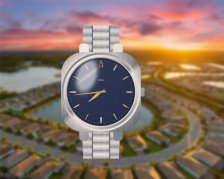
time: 7:44
